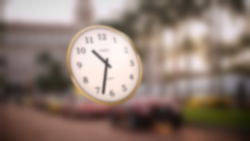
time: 10:33
